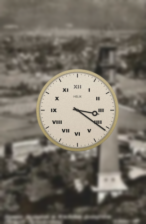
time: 3:21
